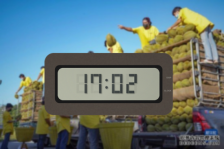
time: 17:02
